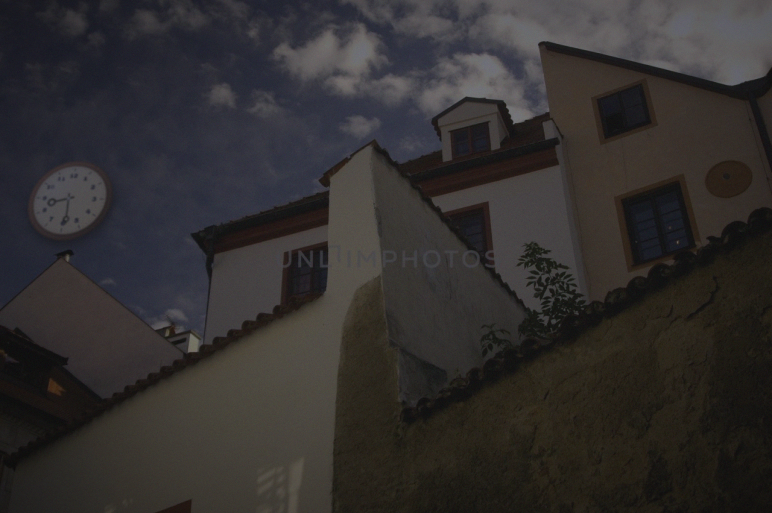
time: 8:29
